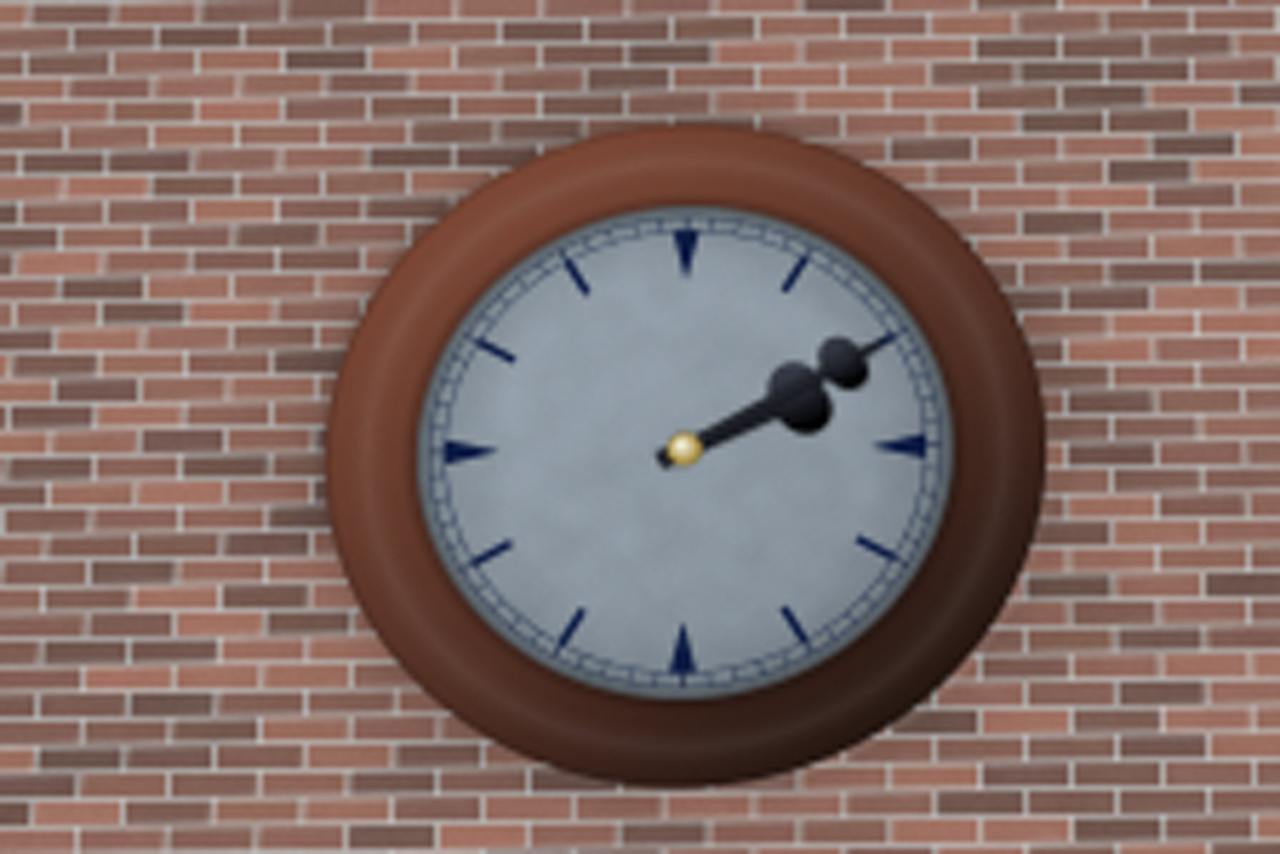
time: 2:10
